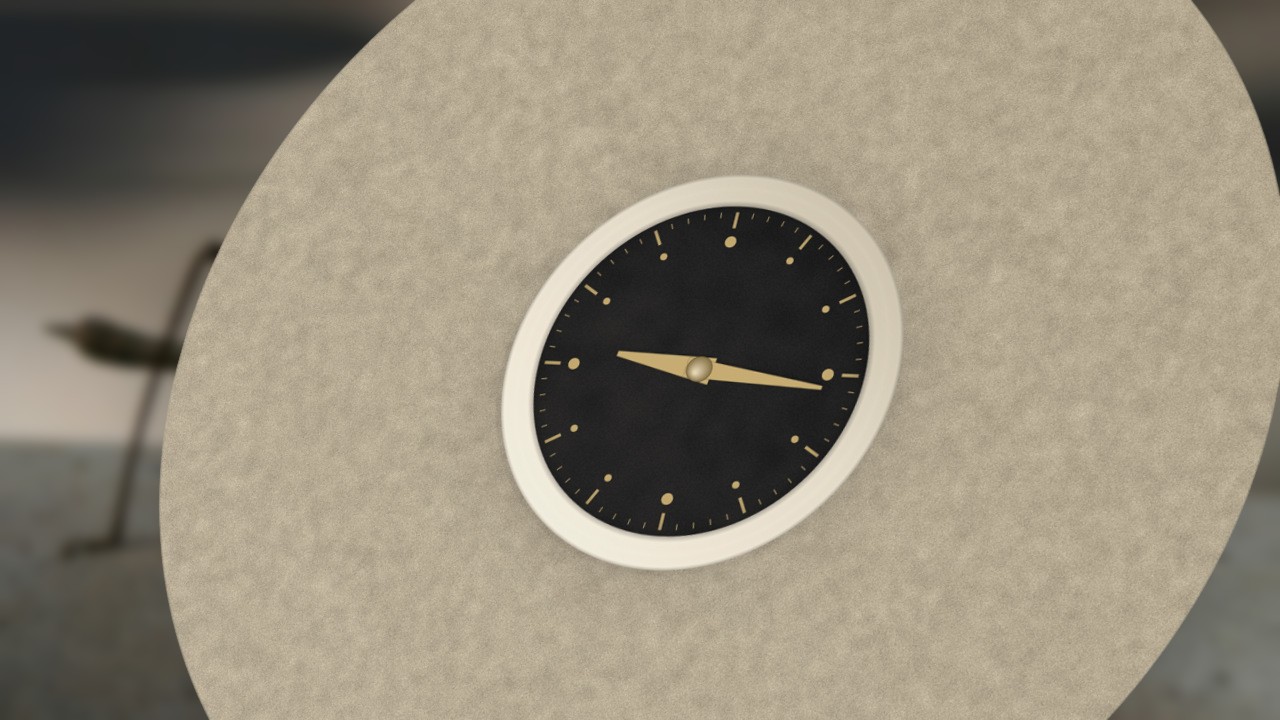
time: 9:16
